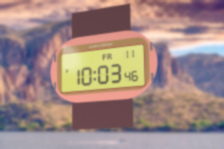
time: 10:03
